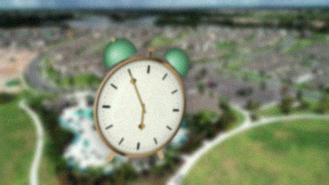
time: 5:55
